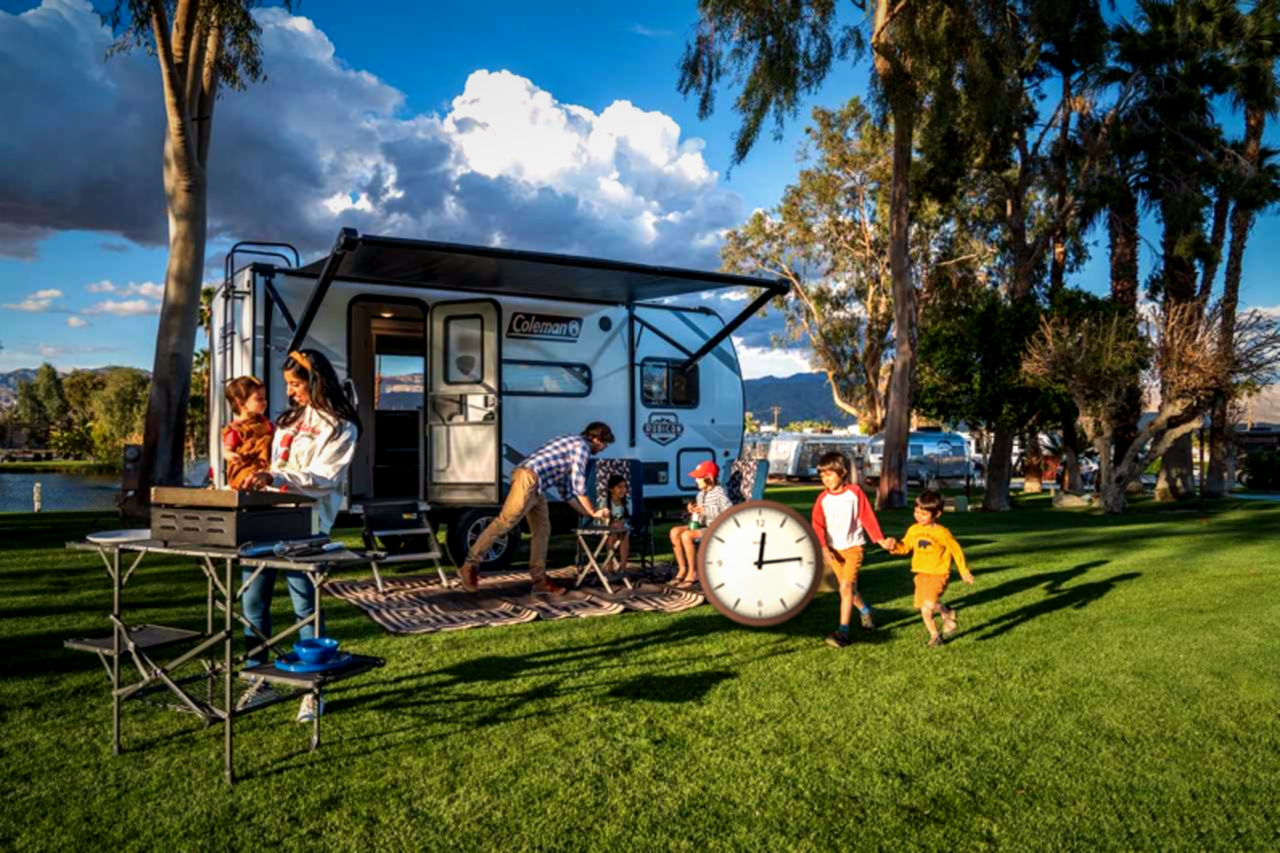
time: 12:14
